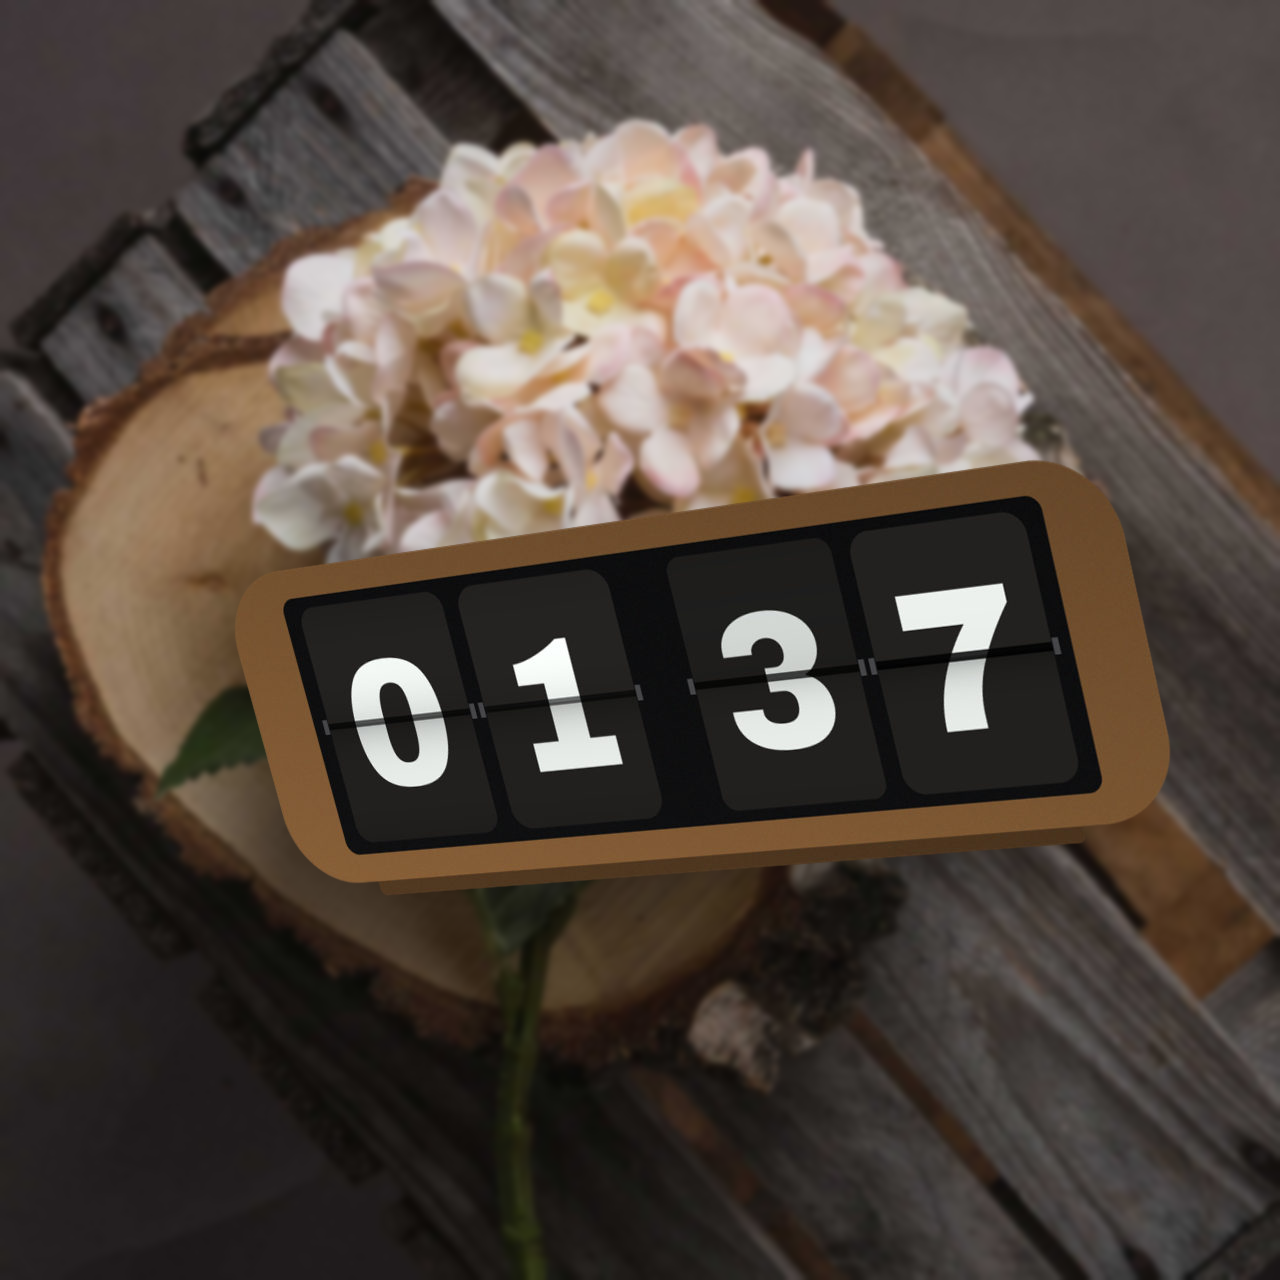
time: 1:37
